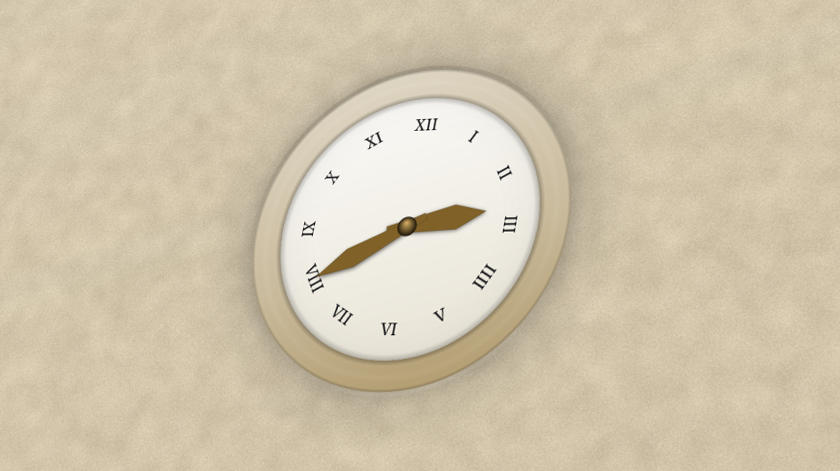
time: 2:40
